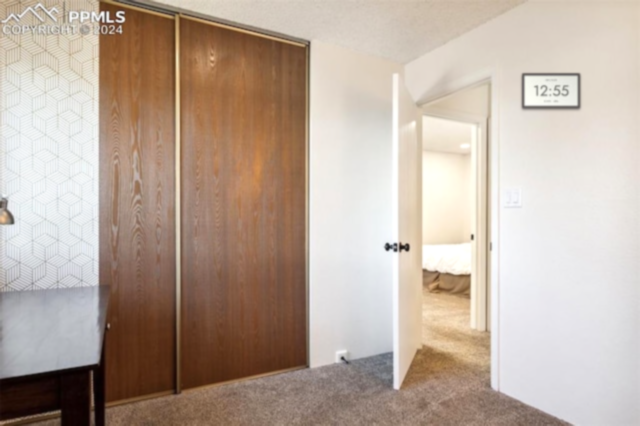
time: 12:55
